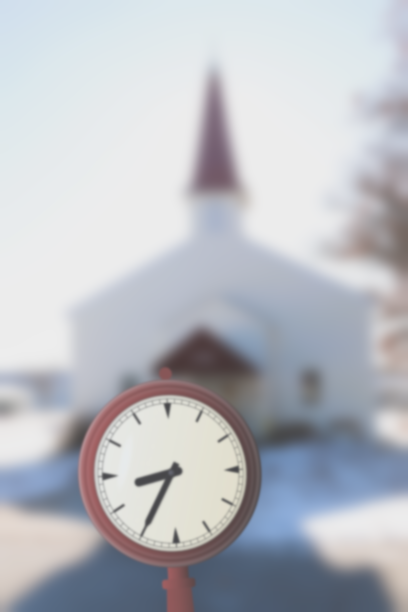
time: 8:35
